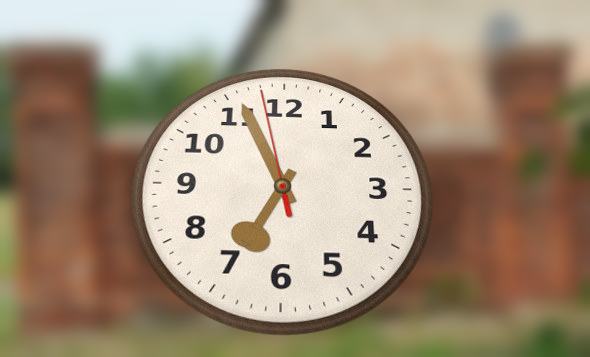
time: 6:55:58
